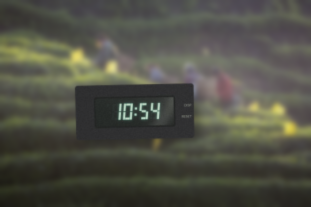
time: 10:54
